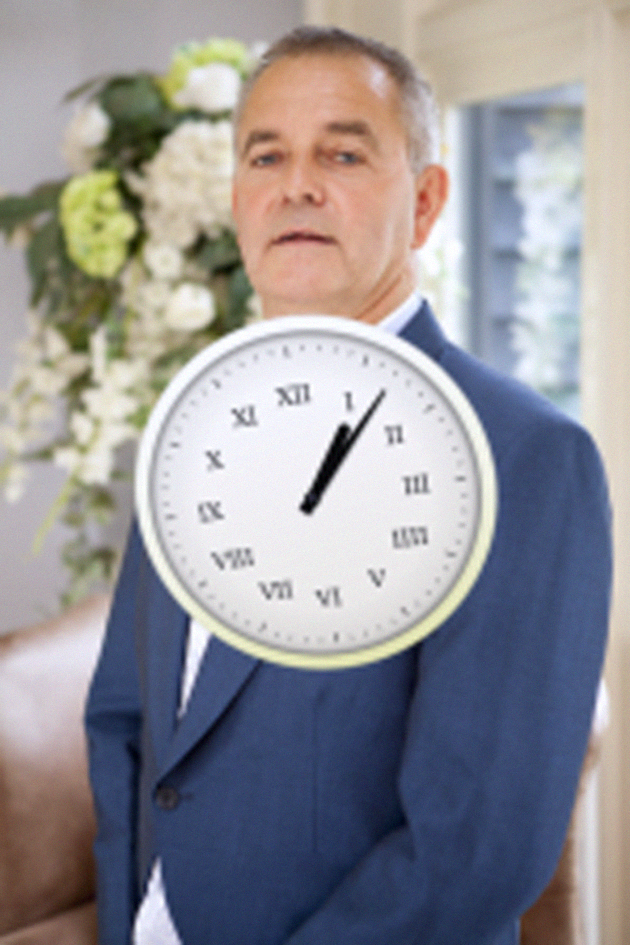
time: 1:07
